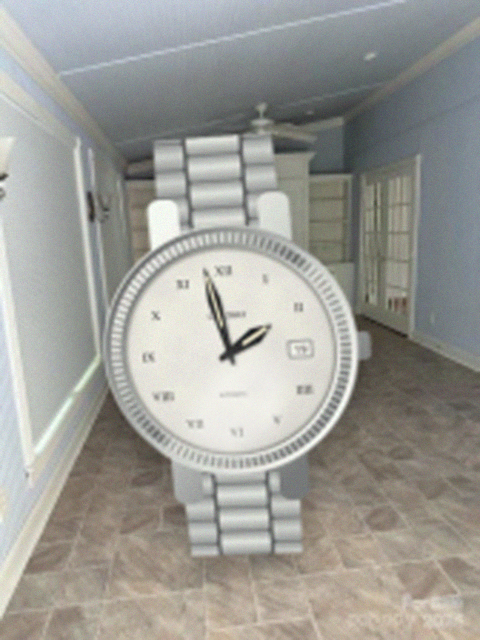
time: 1:58
